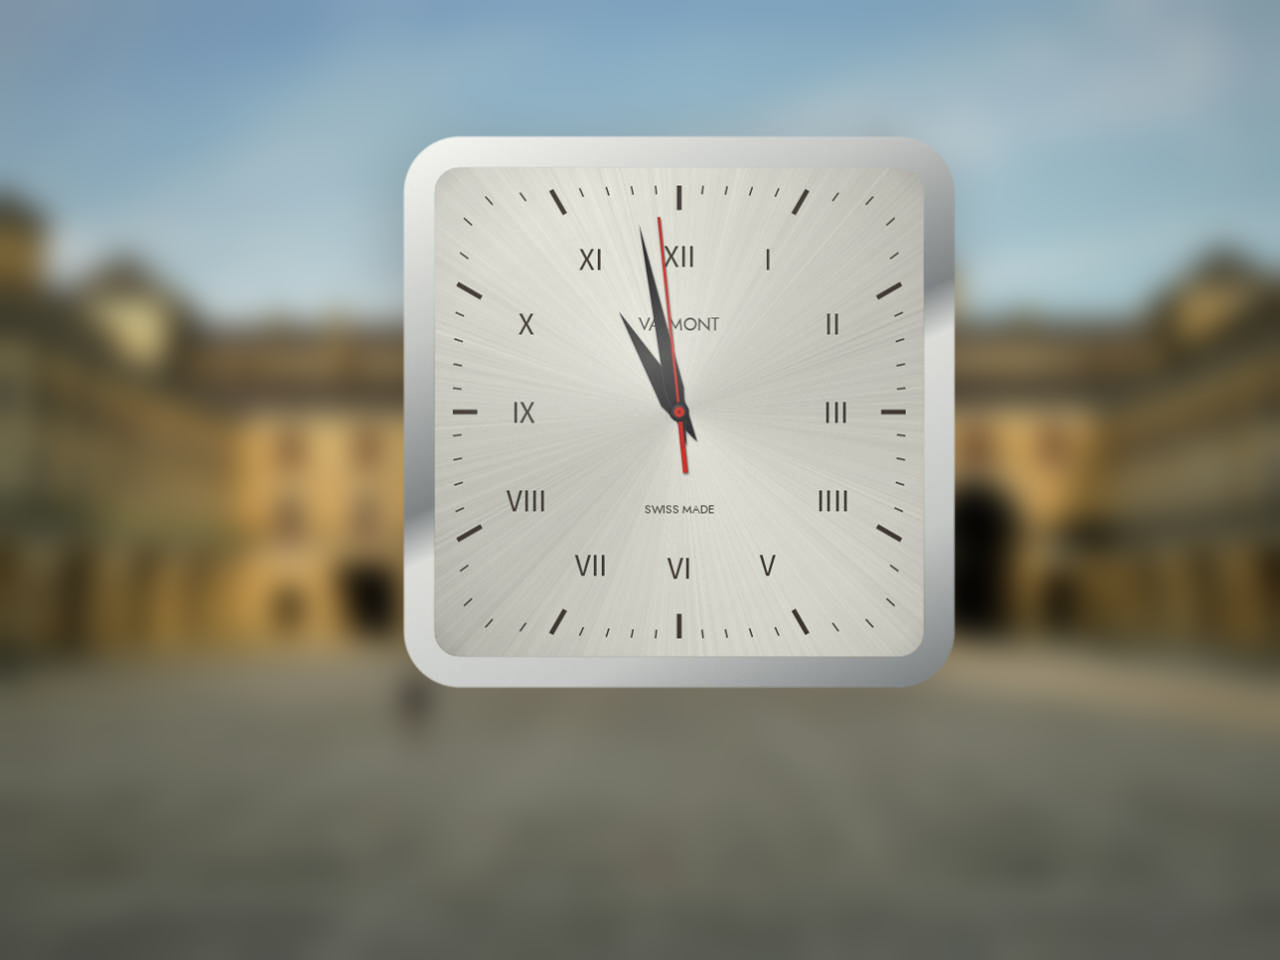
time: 10:57:59
